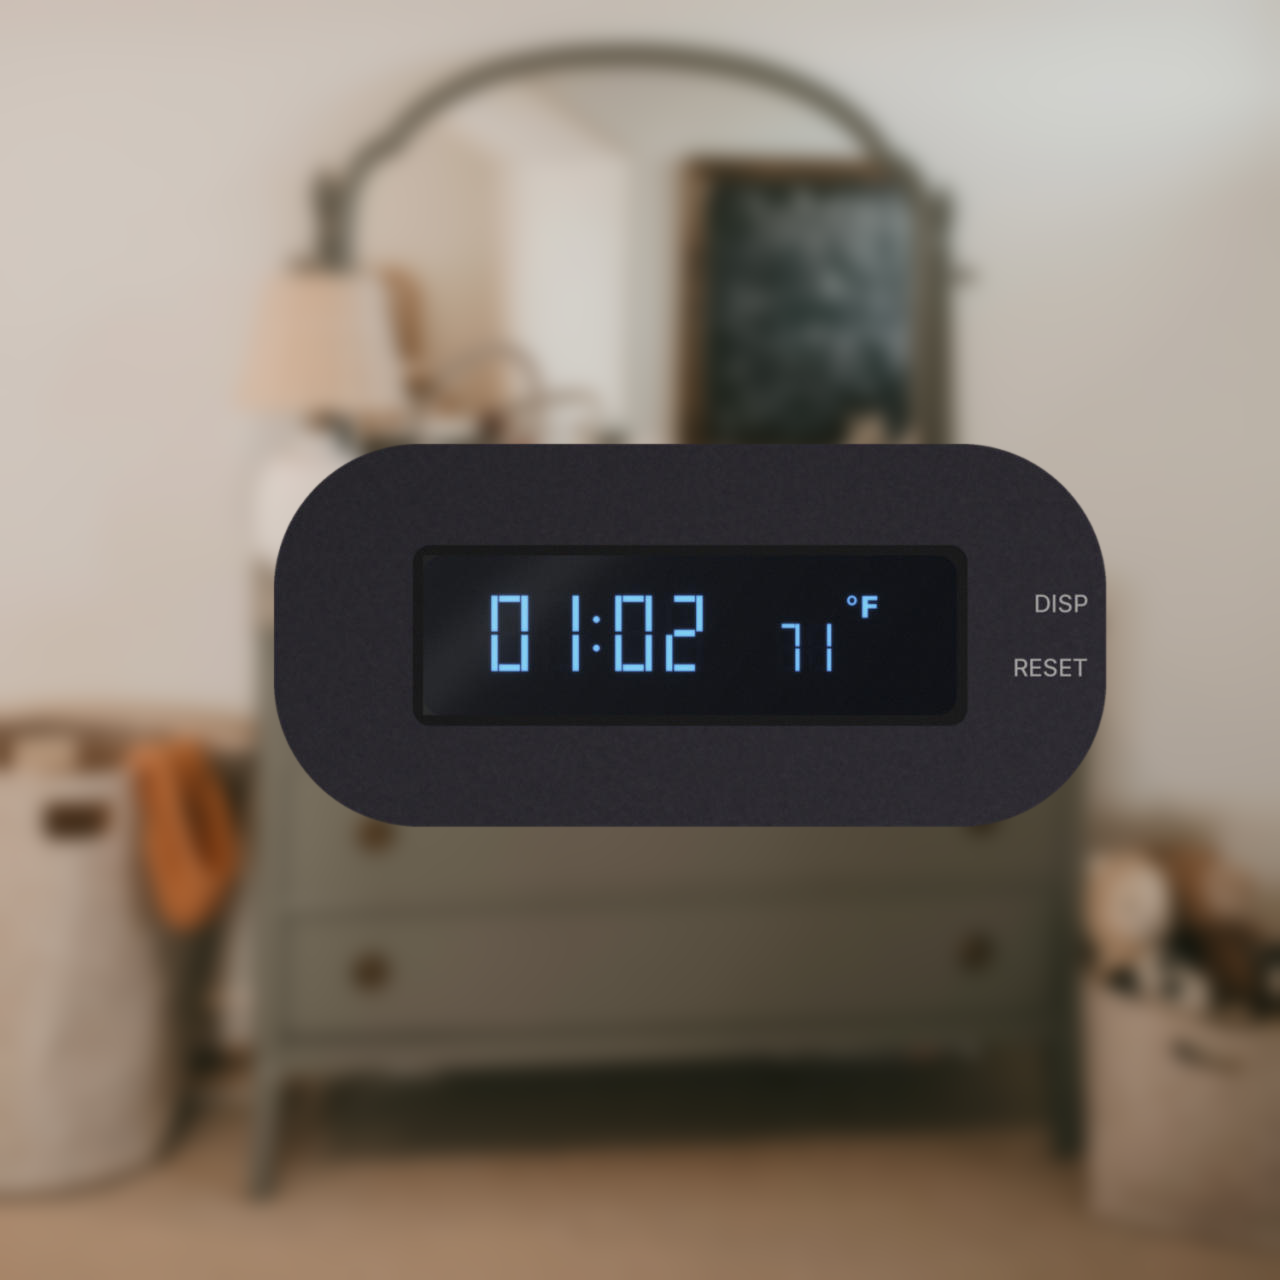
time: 1:02
